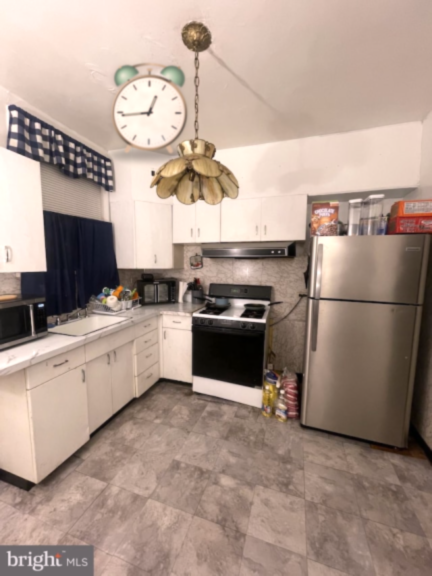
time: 12:44
